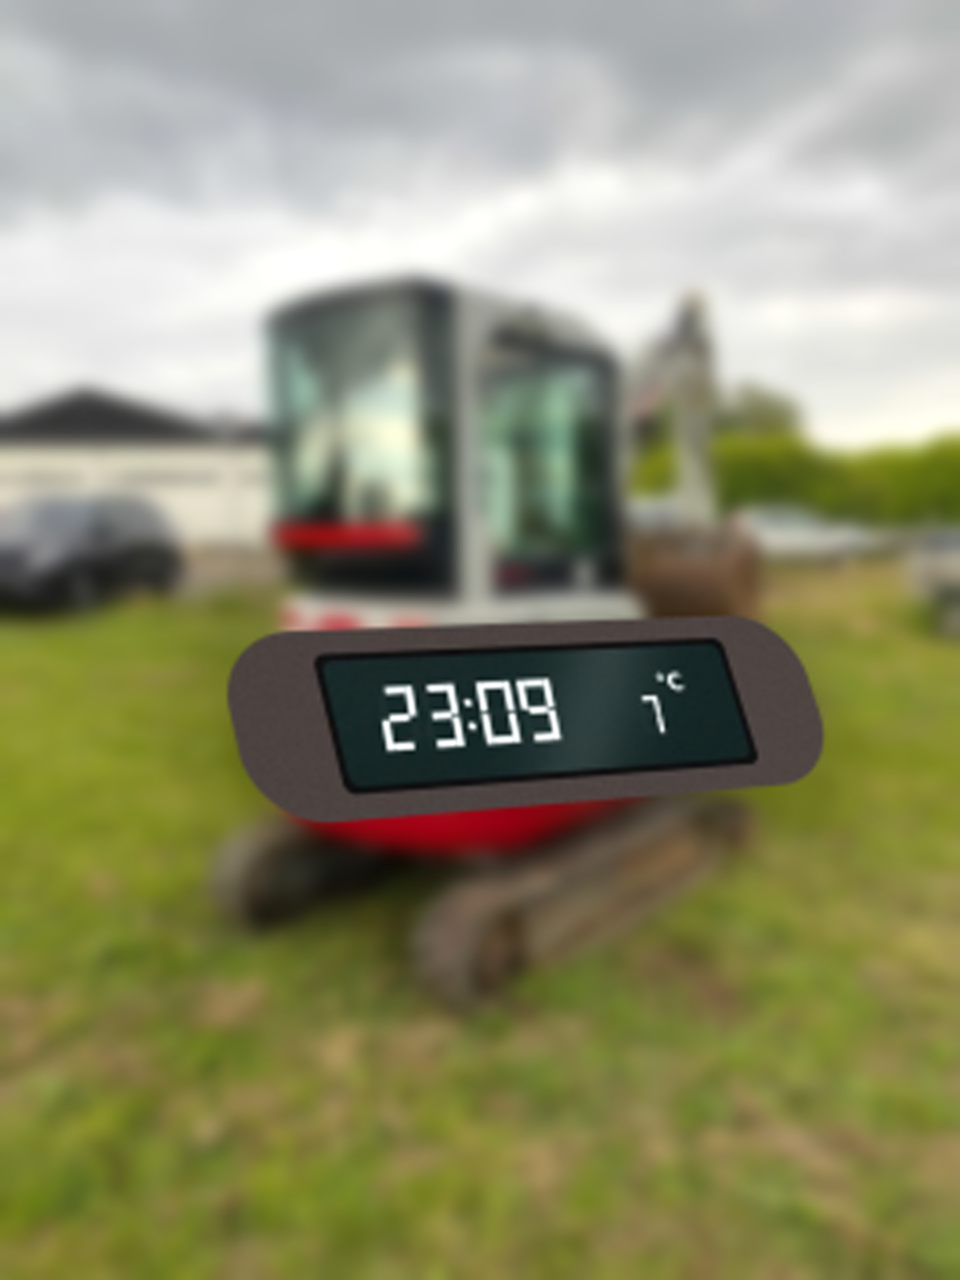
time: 23:09
